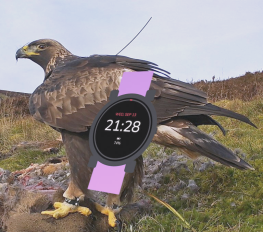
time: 21:28
